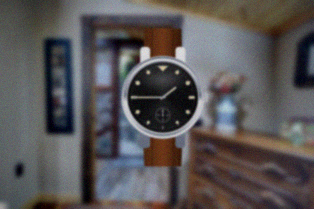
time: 1:45
